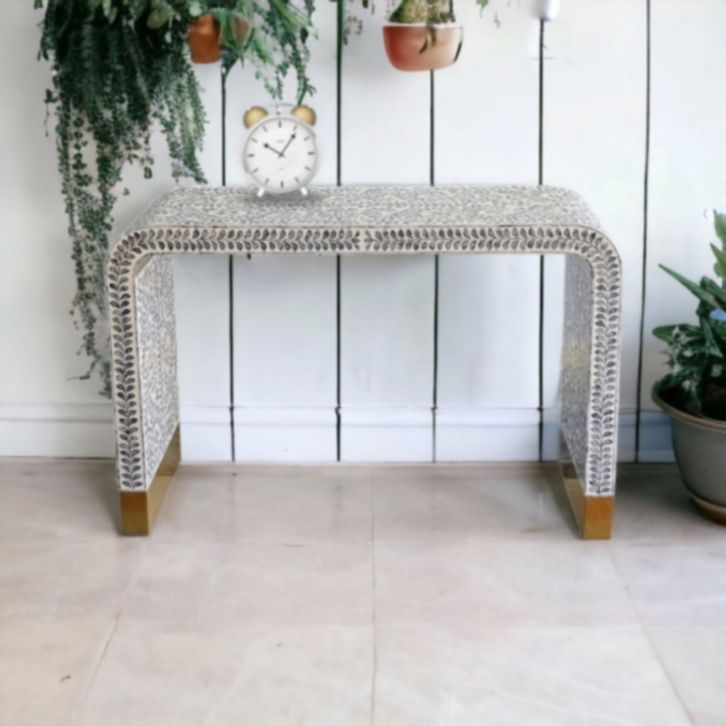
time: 10:06
